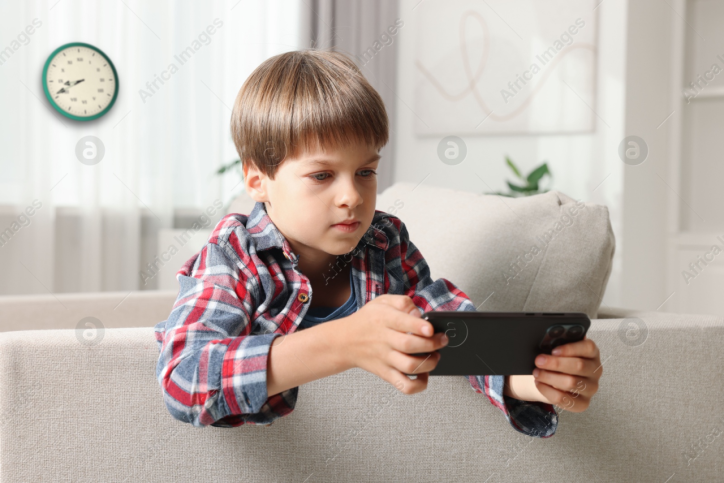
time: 8:41
